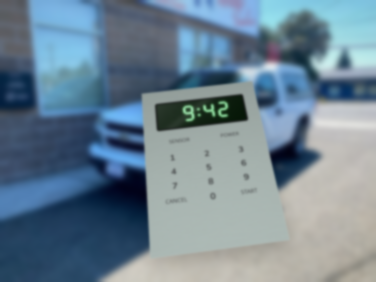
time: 9:42
